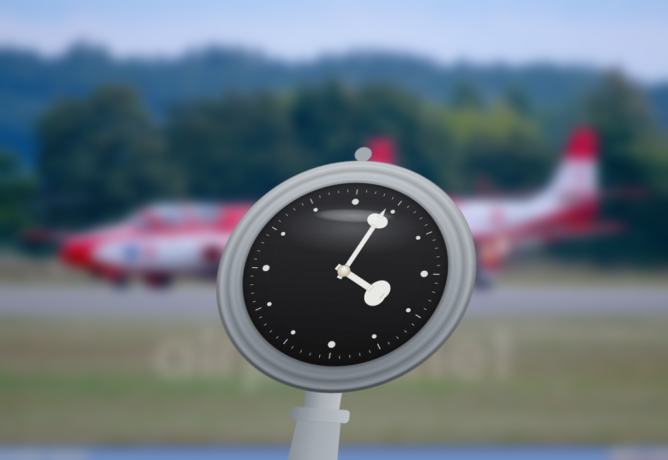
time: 4:04
